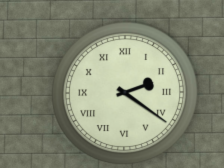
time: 2:21
